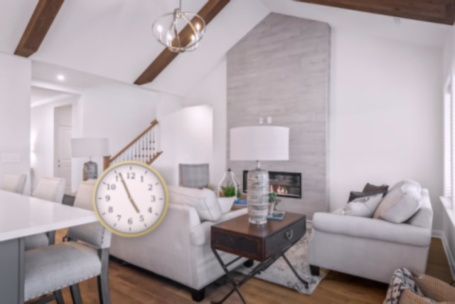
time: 4:56
